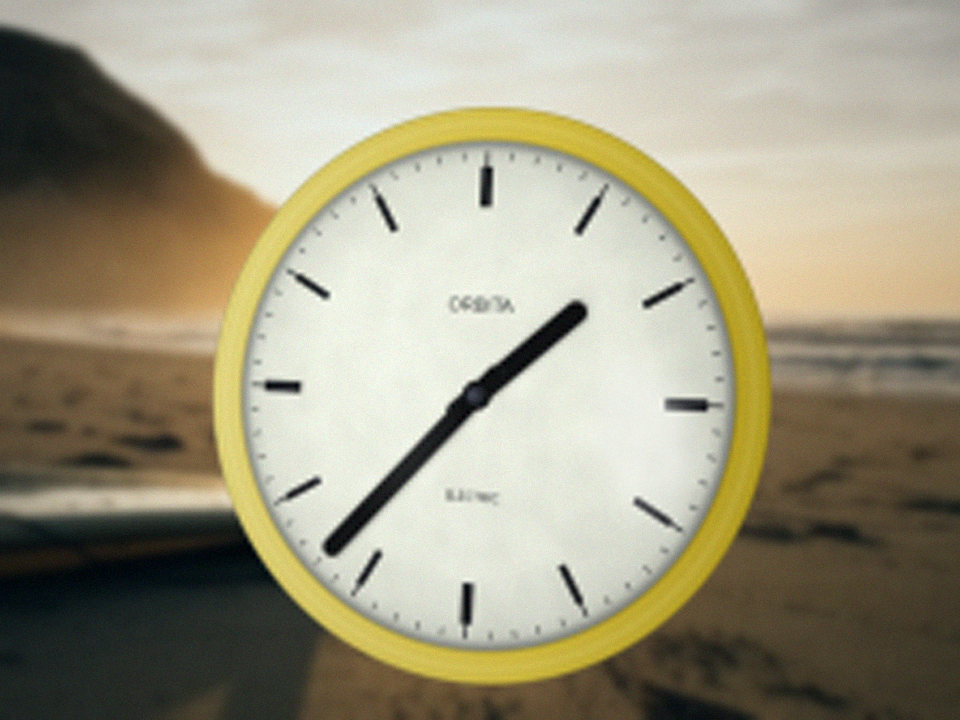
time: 1:37
